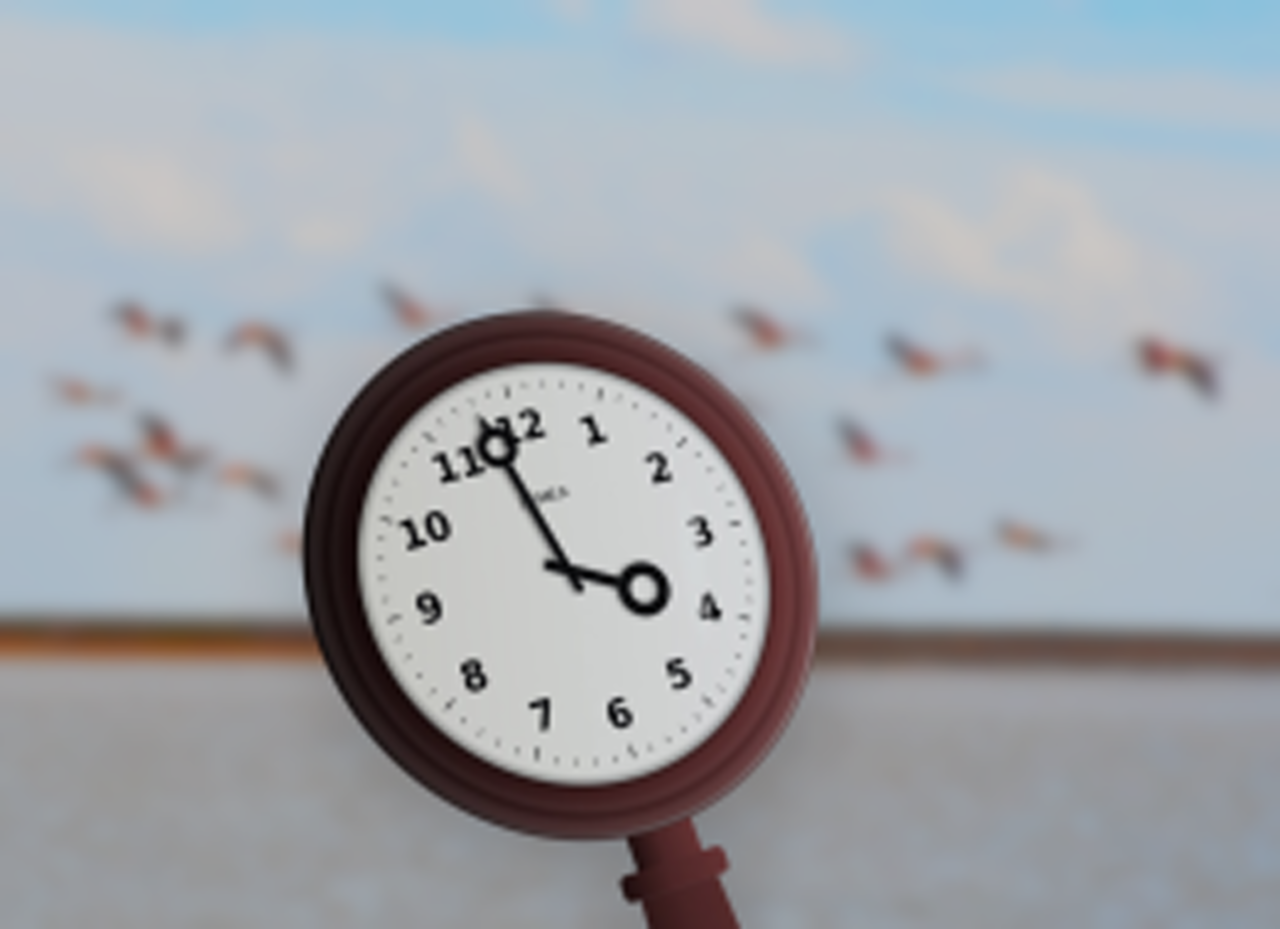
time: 3:58
